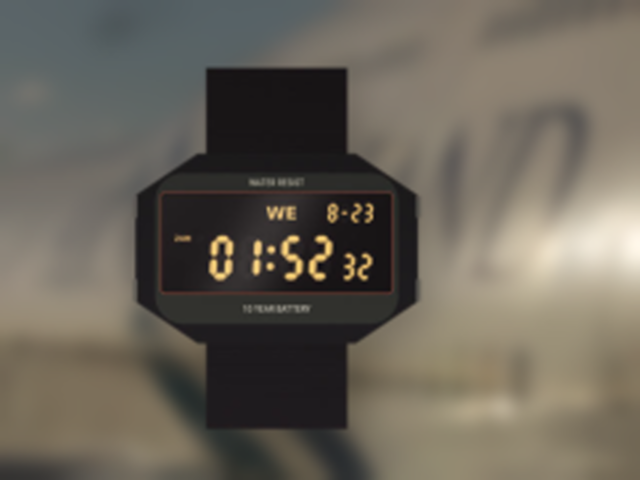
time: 1:52:32
